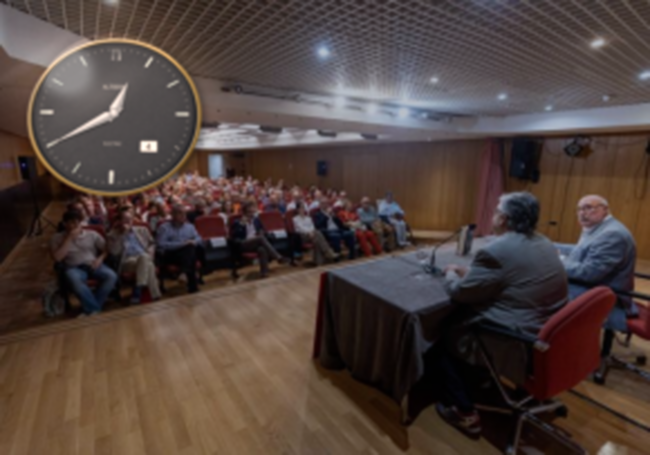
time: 12:40
